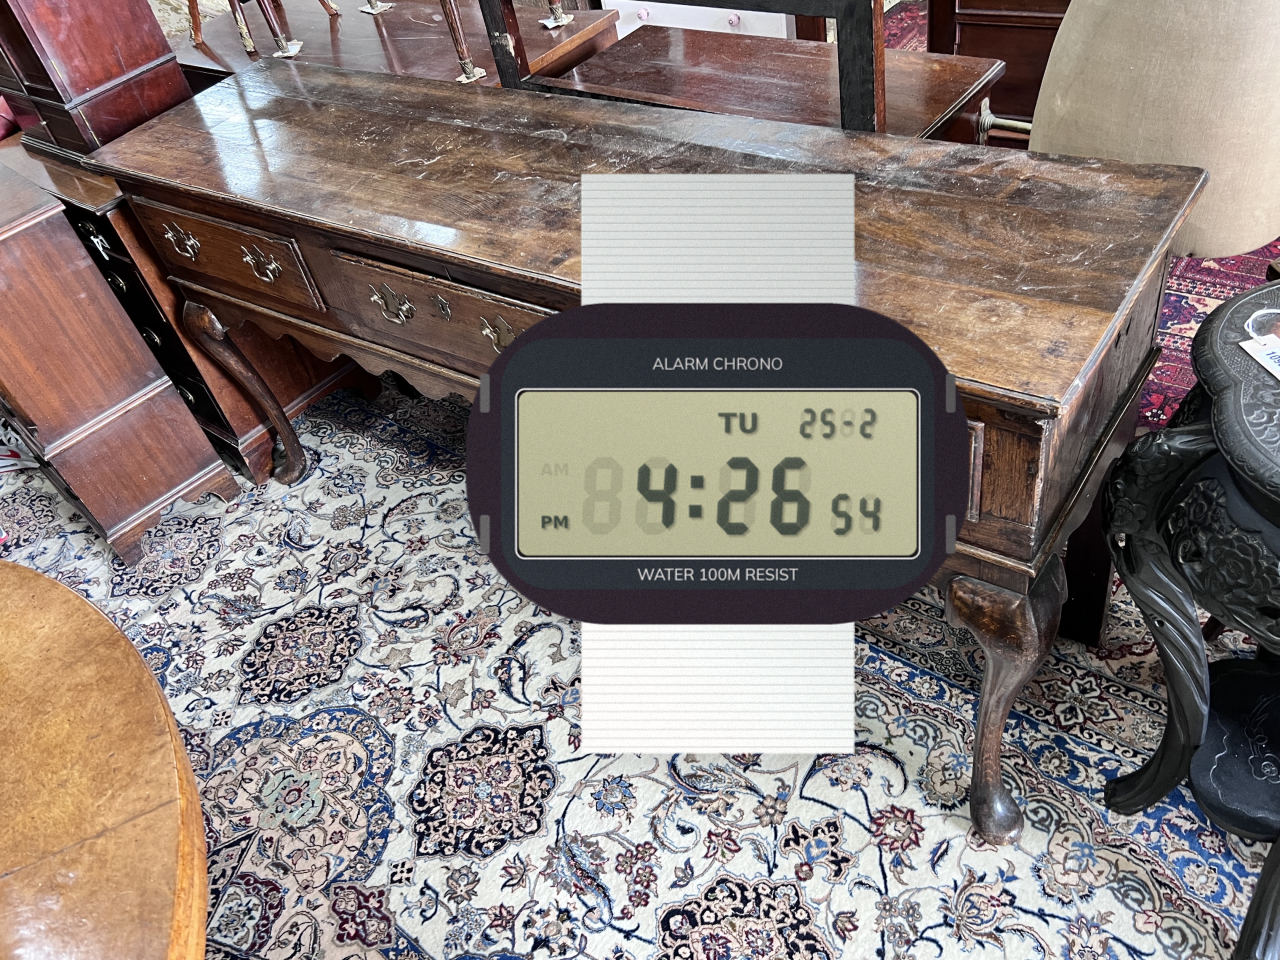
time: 4:26:54
